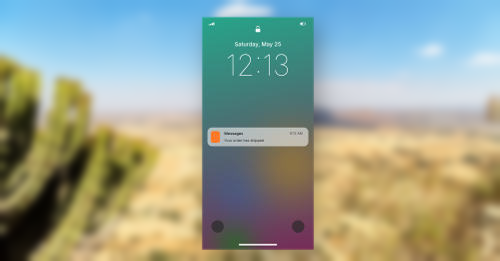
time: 12:13
